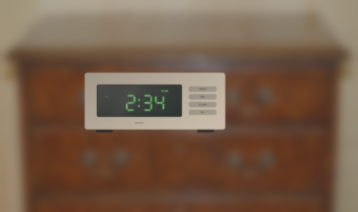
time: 2:34
